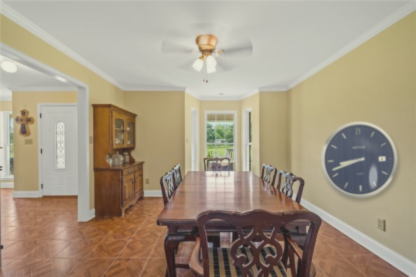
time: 8:42
